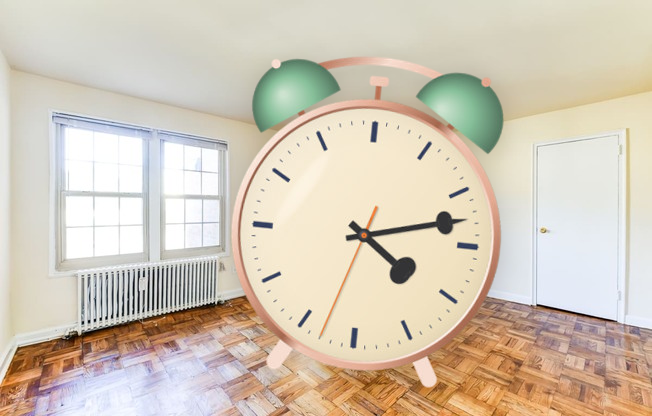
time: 4:12:33
